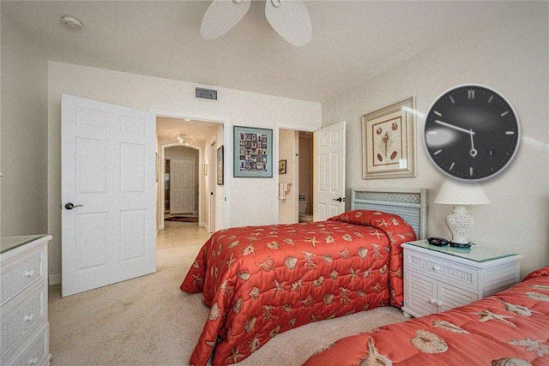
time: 5:48
